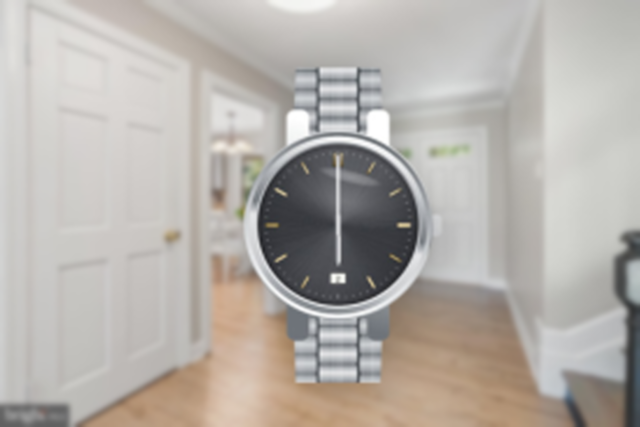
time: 6:00
